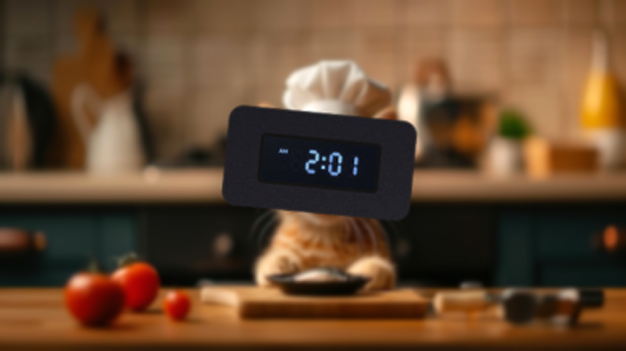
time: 2:01
